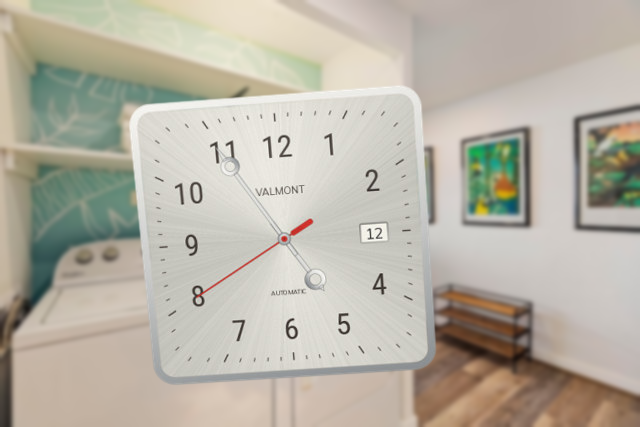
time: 4:54:40
